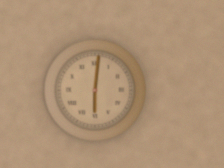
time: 6:01
